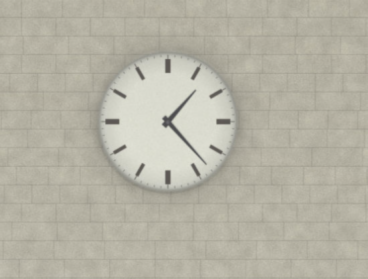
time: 1:23
